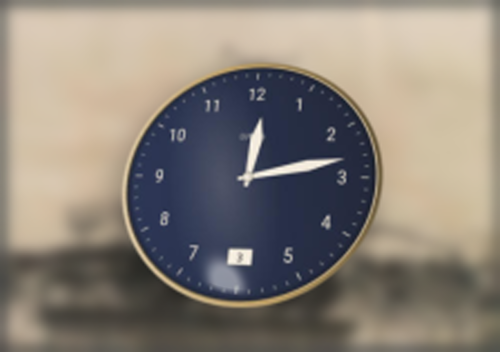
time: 12:13
